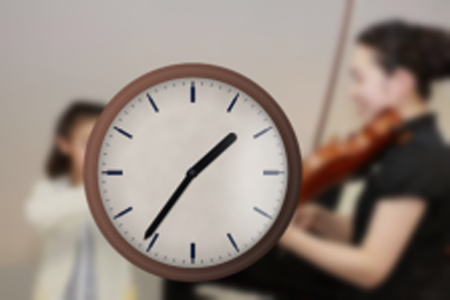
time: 1:36
